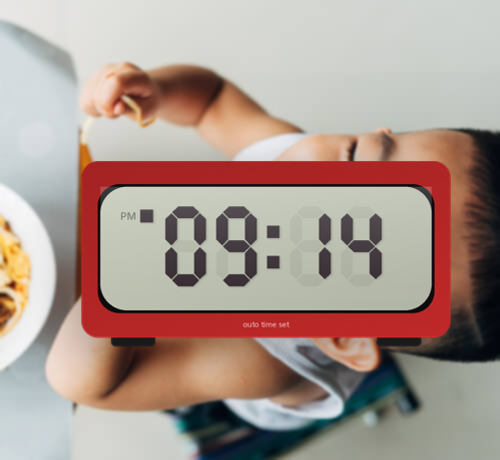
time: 9:14
